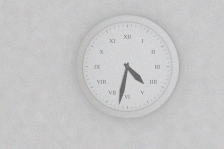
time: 4:32
